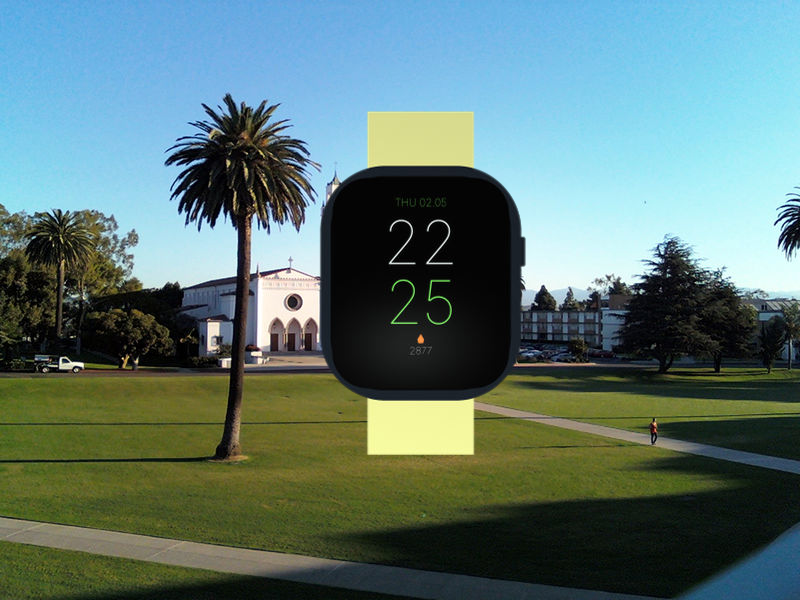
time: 22:25
